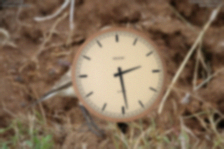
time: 2:29
